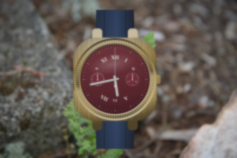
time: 5:43
